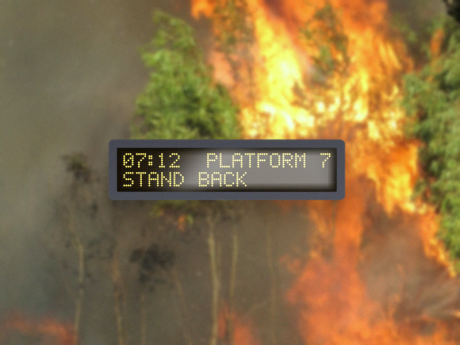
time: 7:12
